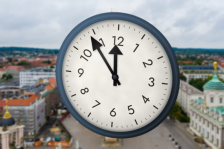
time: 11:54
